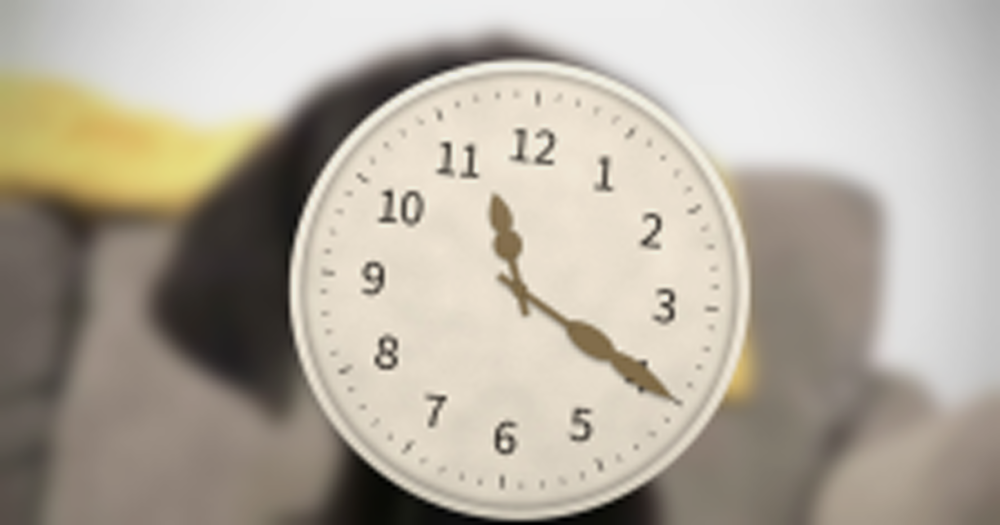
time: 11:20
